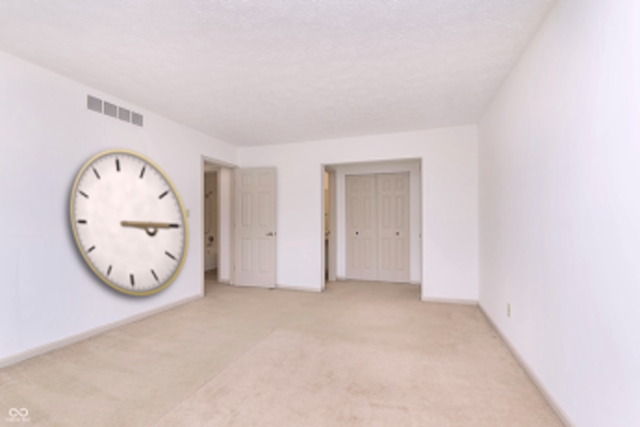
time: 3:15
